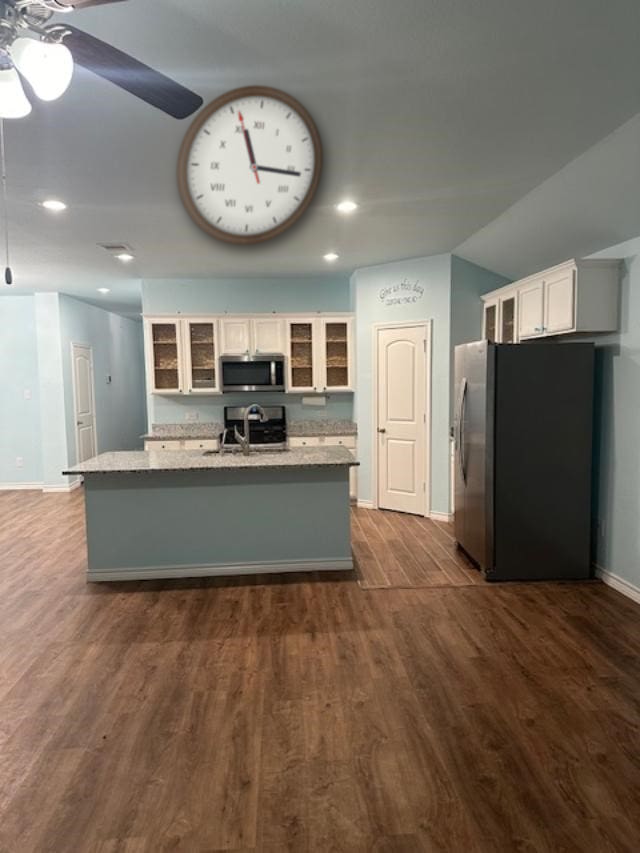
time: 11:15:56
